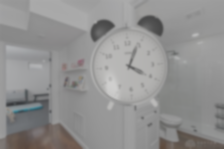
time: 4:04
